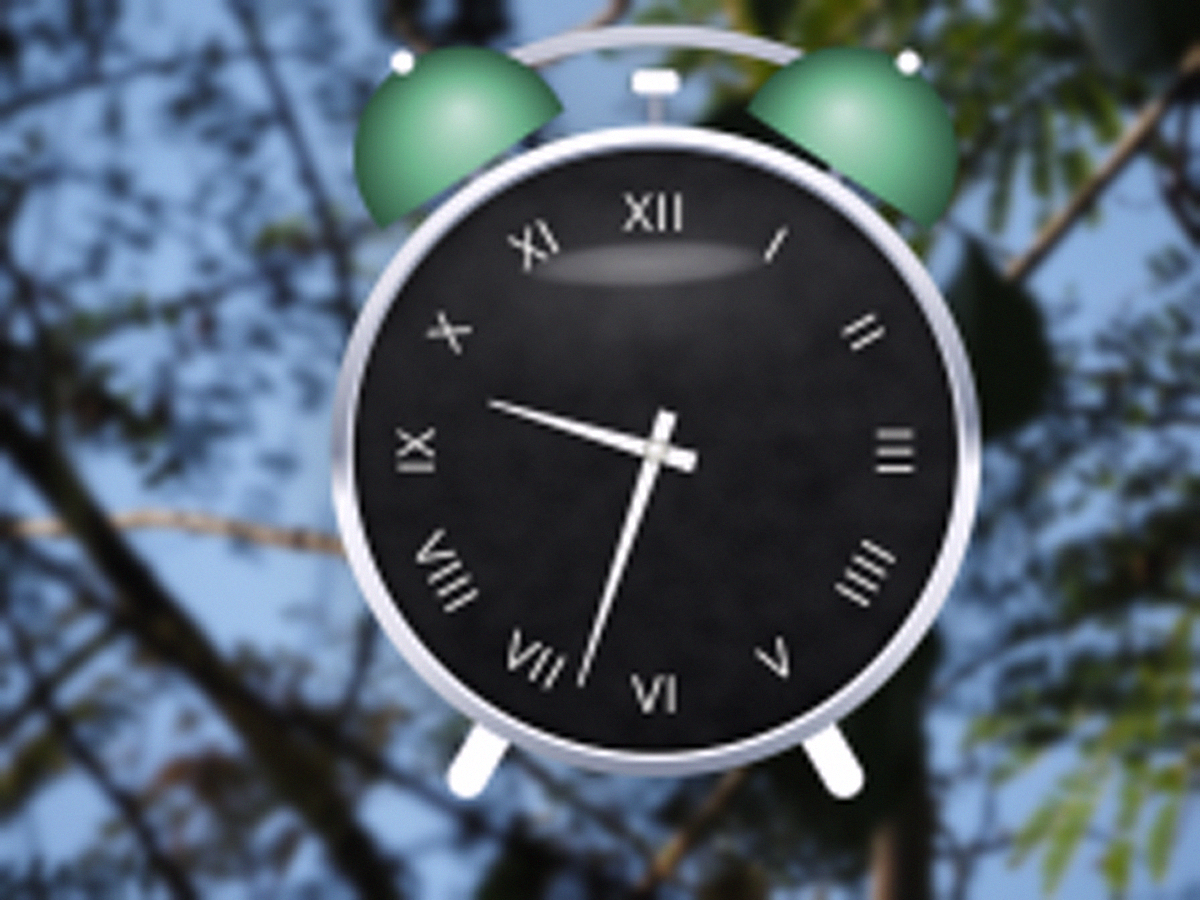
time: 9:33
